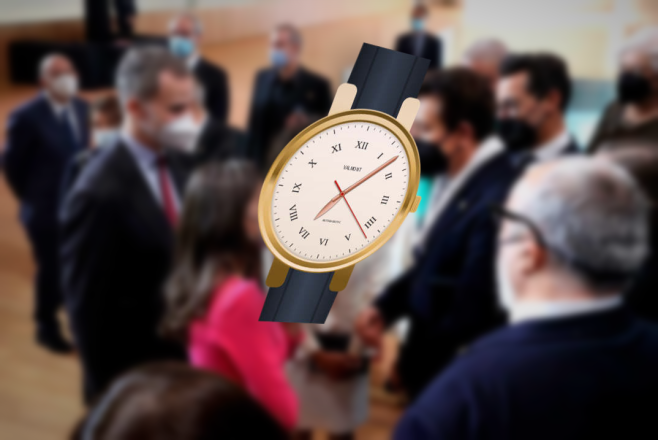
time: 7:07:22
